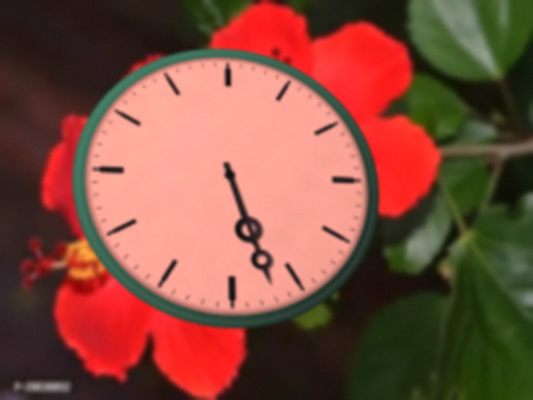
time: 5:27
